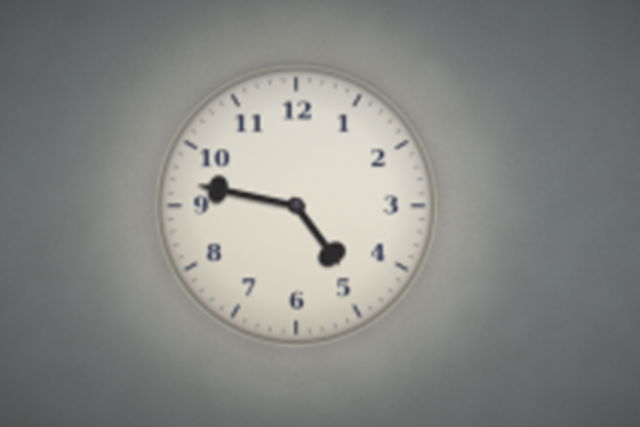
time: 4:47
